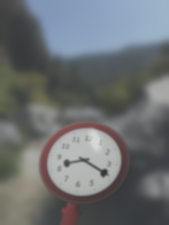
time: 8:19
